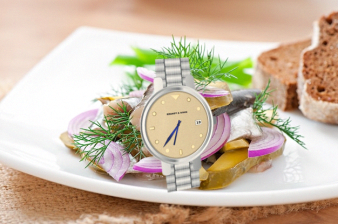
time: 6:37
